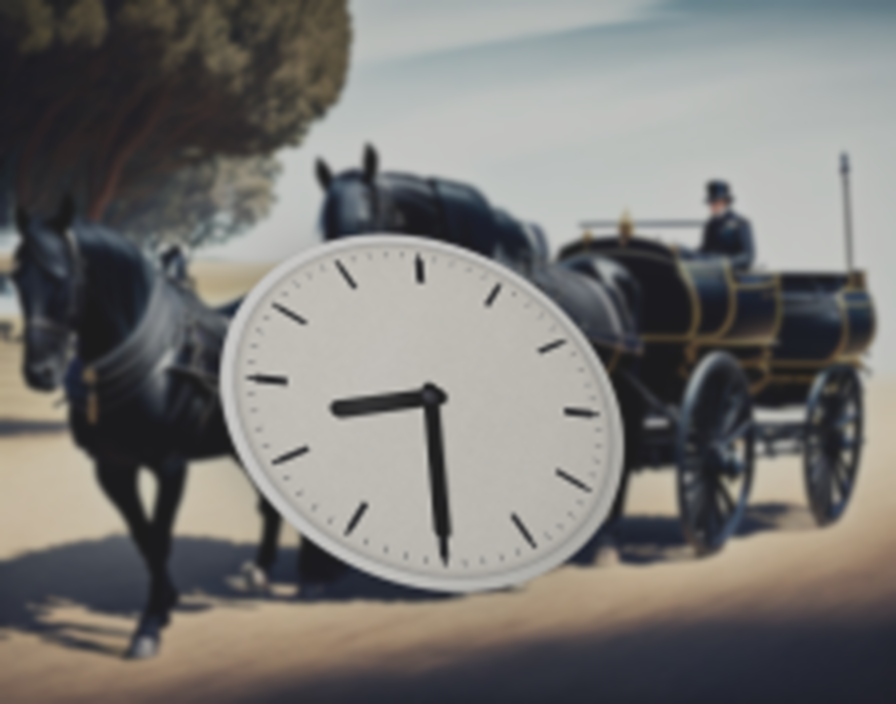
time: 8:30
